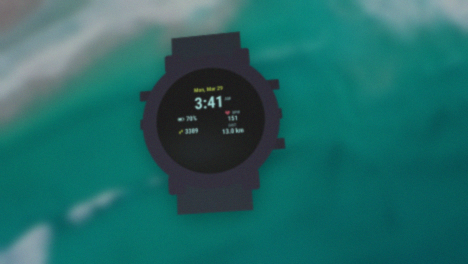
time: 3:41
